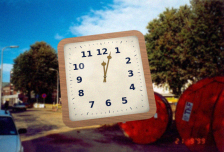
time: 12:03
